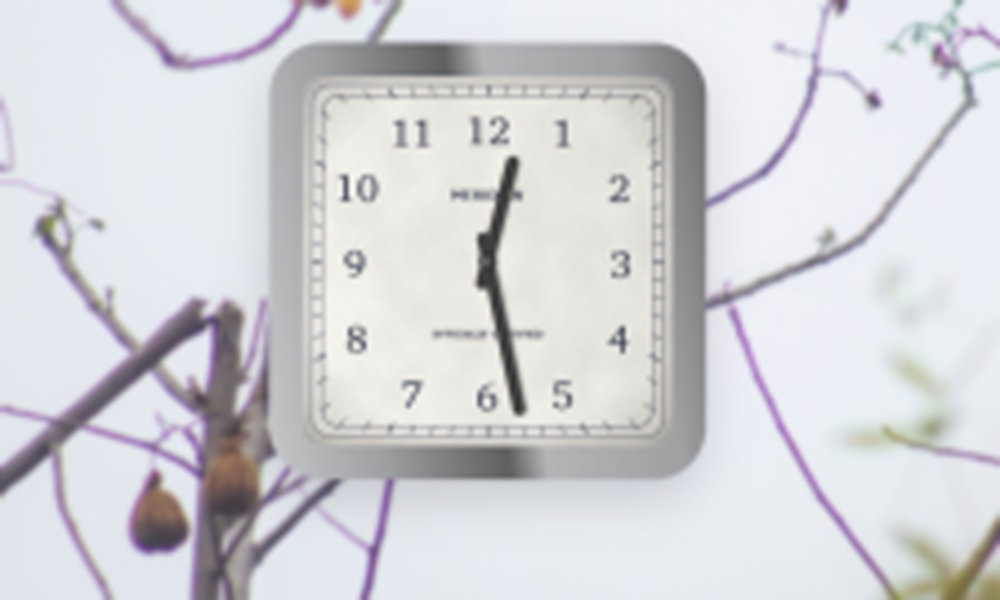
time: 12:28
